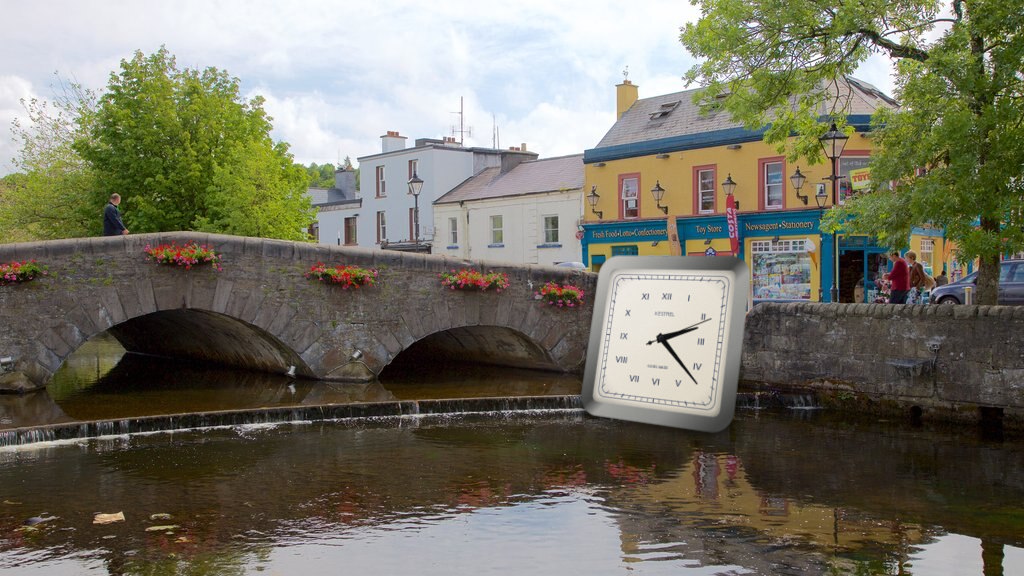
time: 2:22:11
